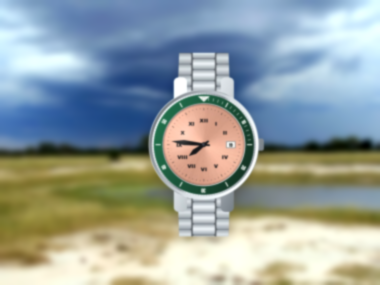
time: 7:46
